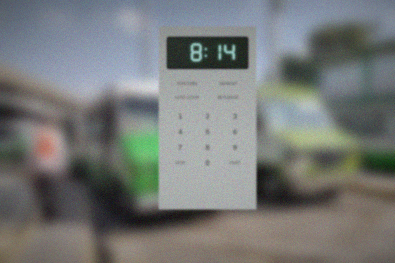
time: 8:14
